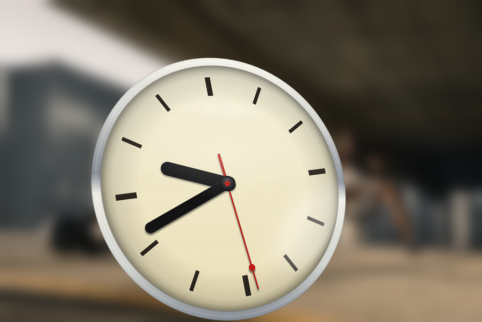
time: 9:41:29
